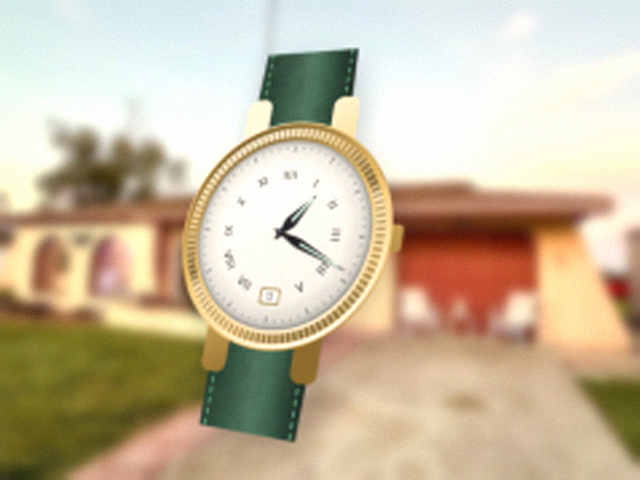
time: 1:19
